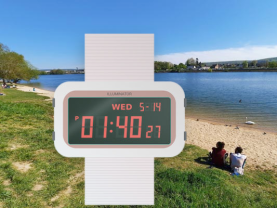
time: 1:40:27
